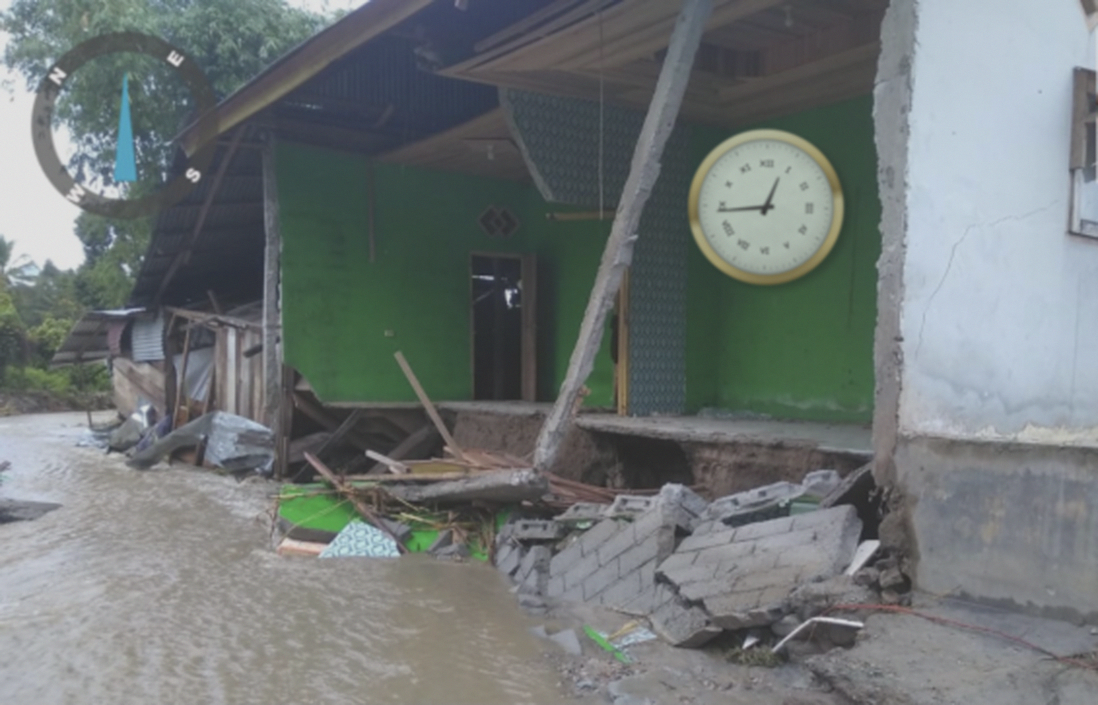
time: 12:44
